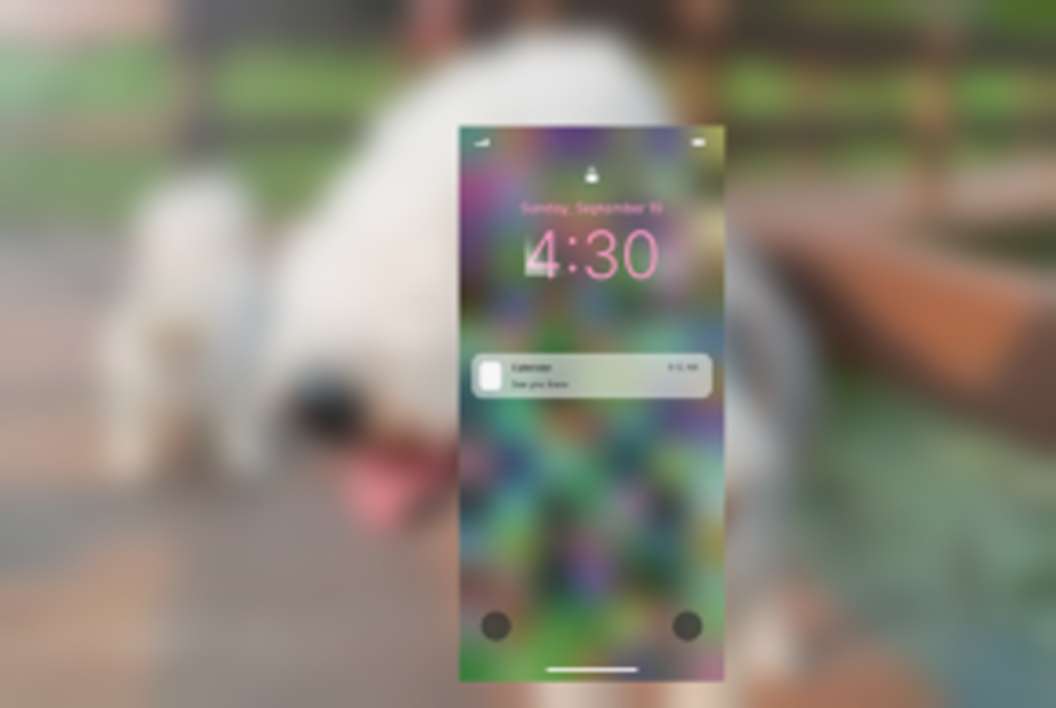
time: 4:30
